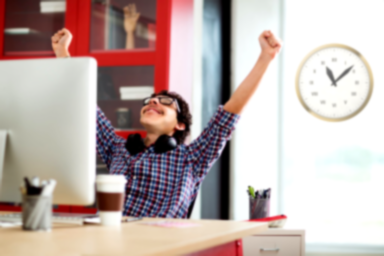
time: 11:08
